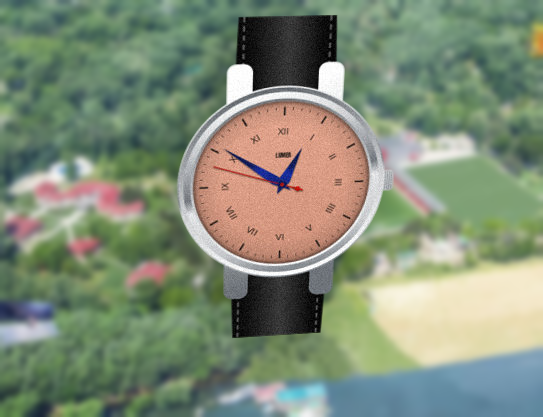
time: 12:50:48
